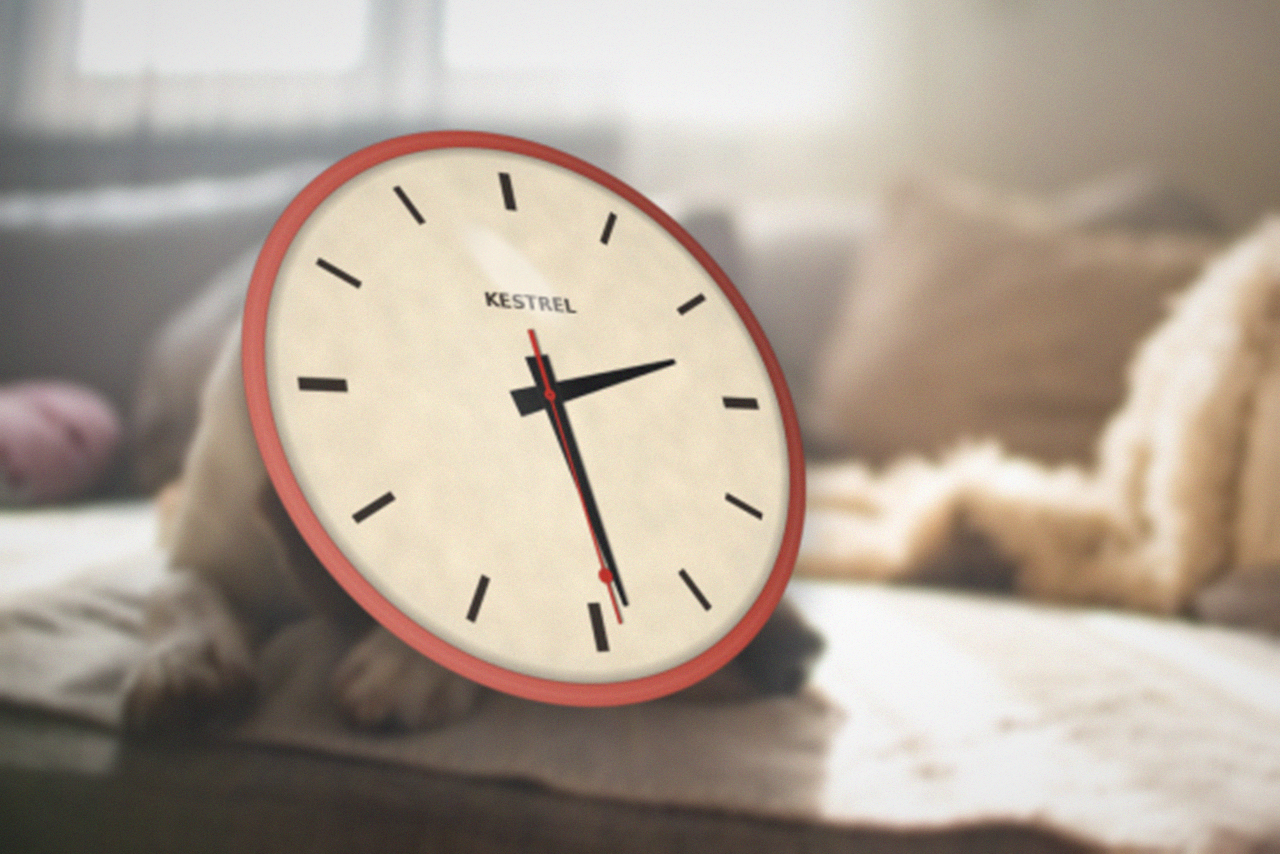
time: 2:28:29
